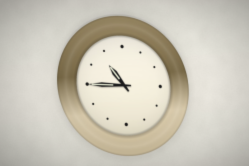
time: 10:45
